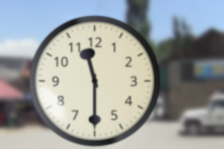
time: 11:30
